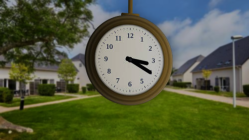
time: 3:20
